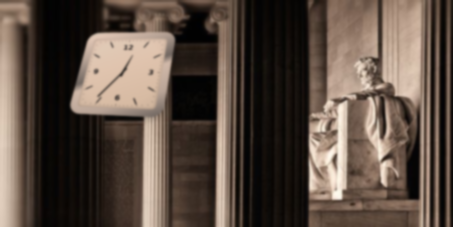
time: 12:36
